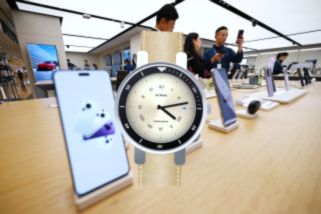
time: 4:13
